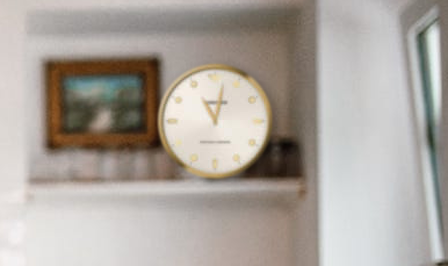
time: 11:02
